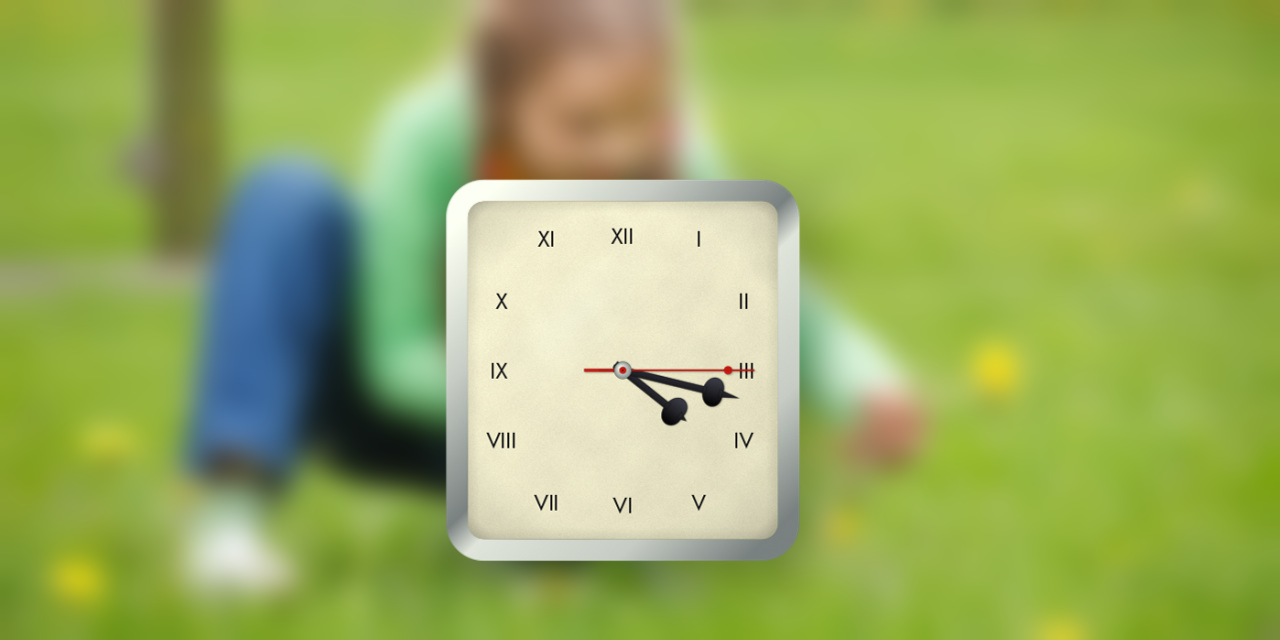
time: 4:17:15
